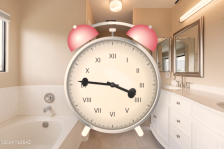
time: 3:46
